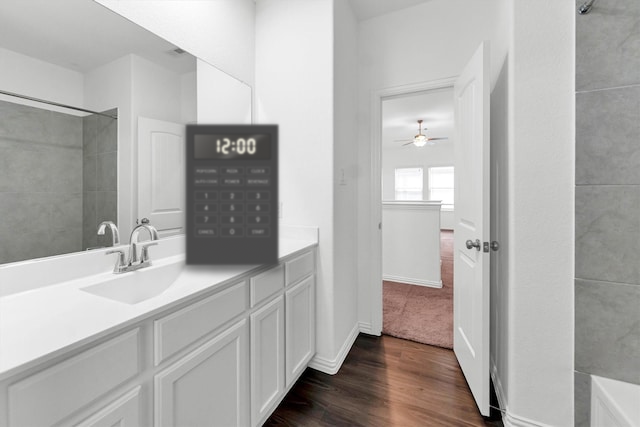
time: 12:00
